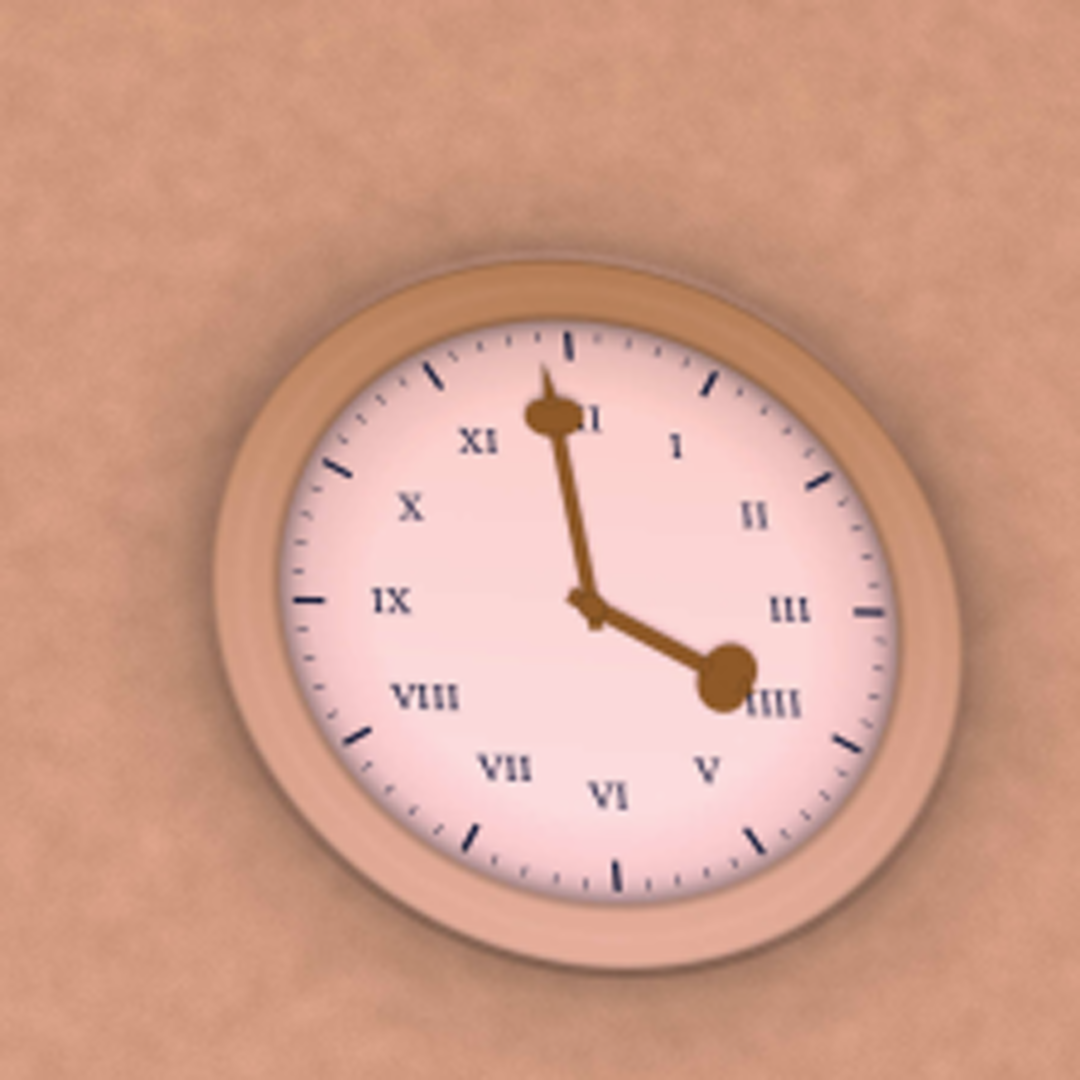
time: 3:59
